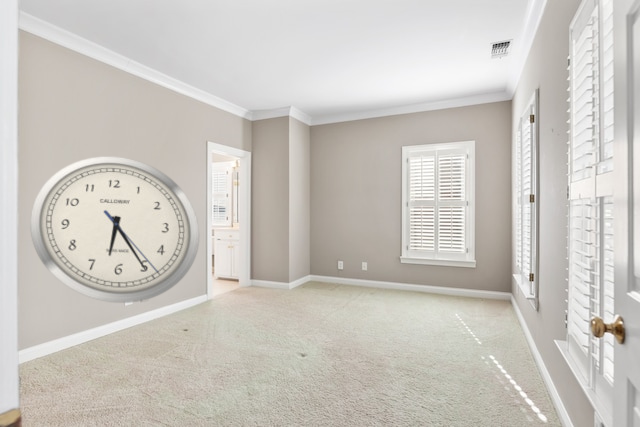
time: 6:25:24
